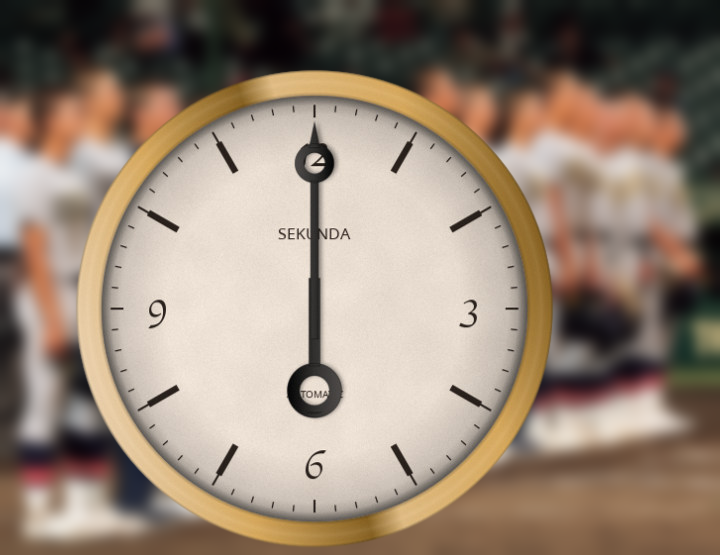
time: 6:00
